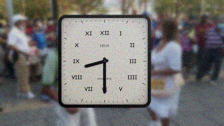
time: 8:30
